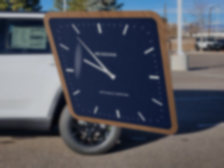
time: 9:54
